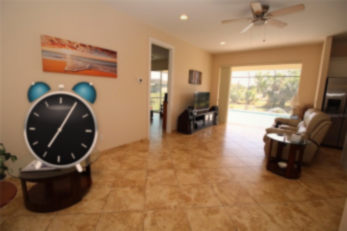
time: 7:05
